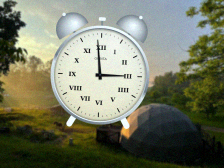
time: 2:59
